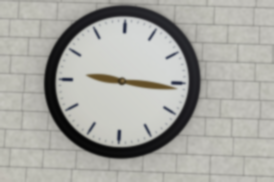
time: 9:16
